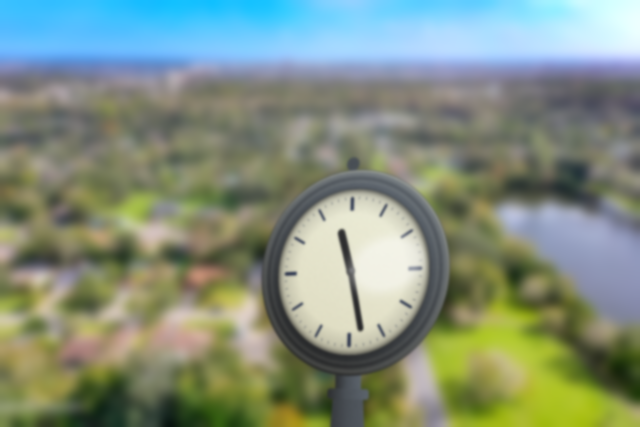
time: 11:28
